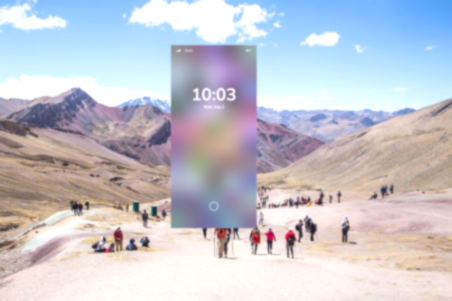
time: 10:03
